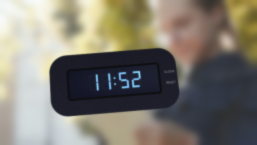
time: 11:52
